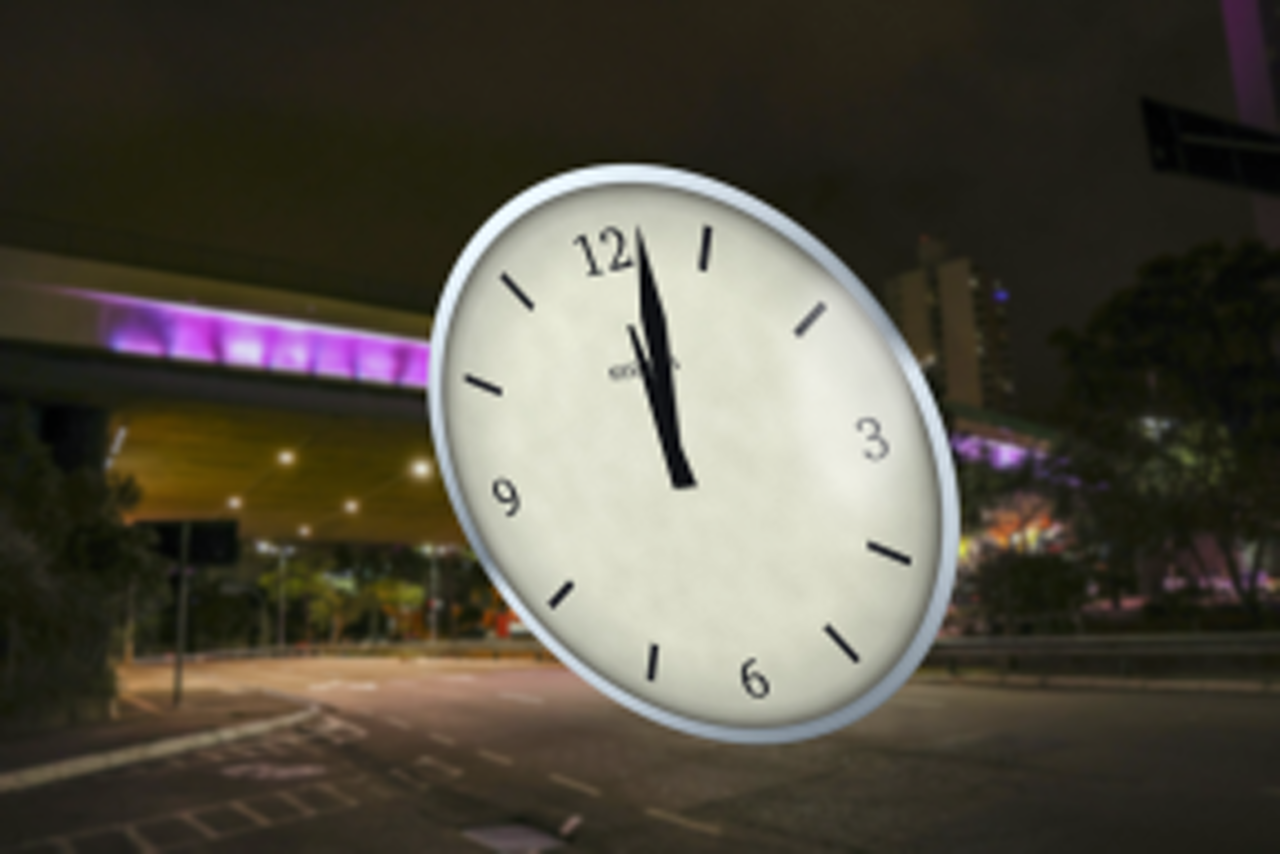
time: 12:02
